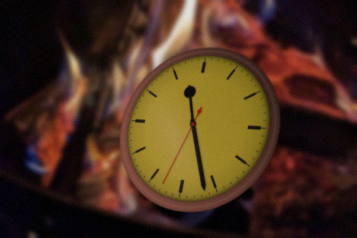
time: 11:26:33
